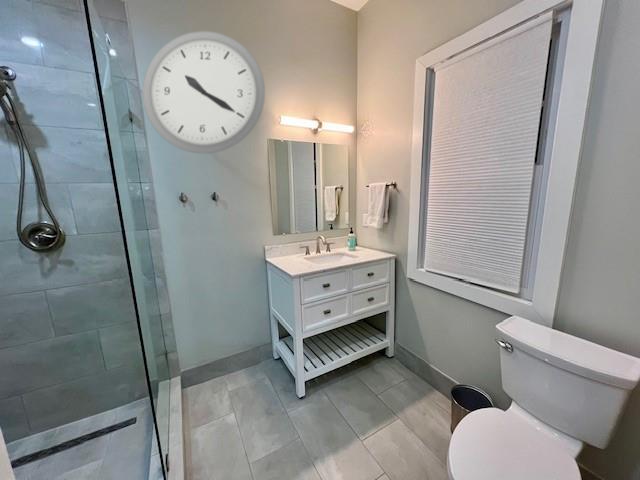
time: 10:20
